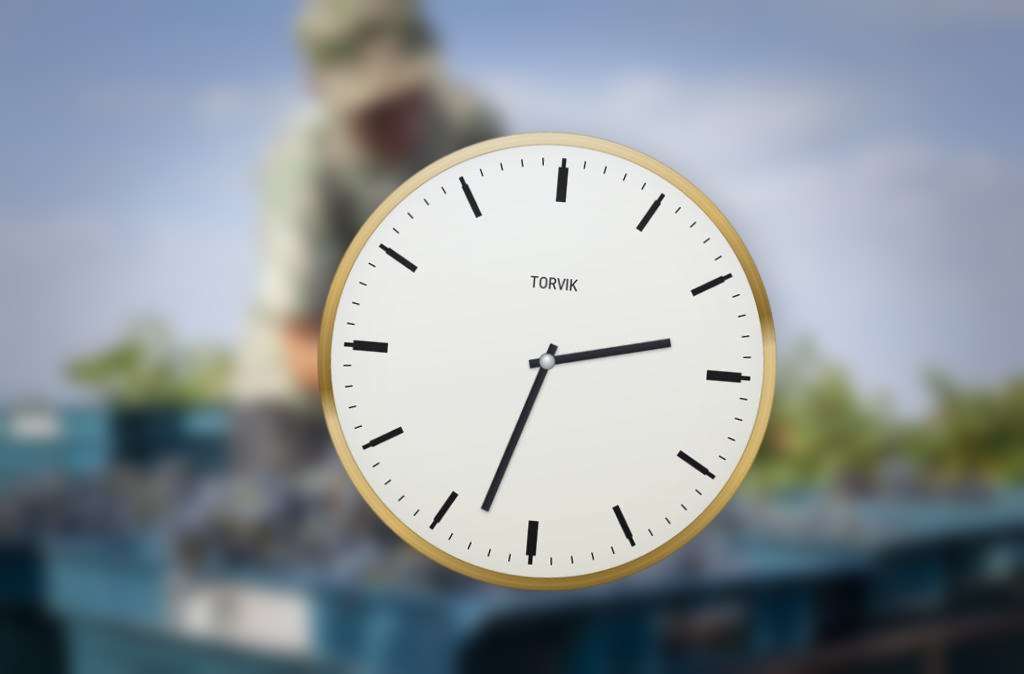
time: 2:33
